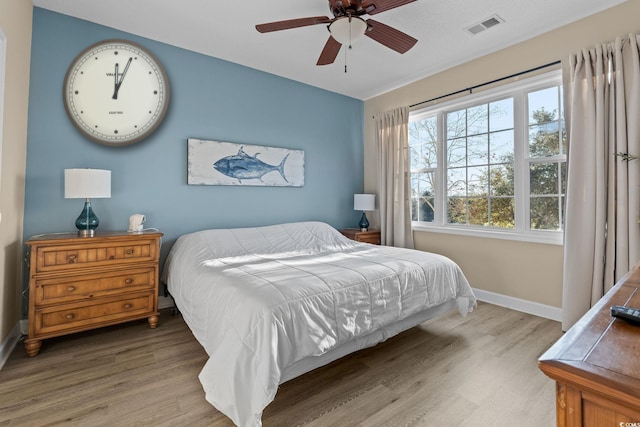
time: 12:04
